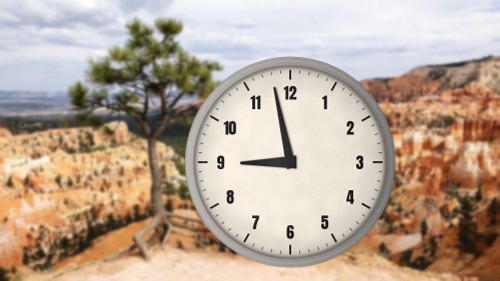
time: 8:58
